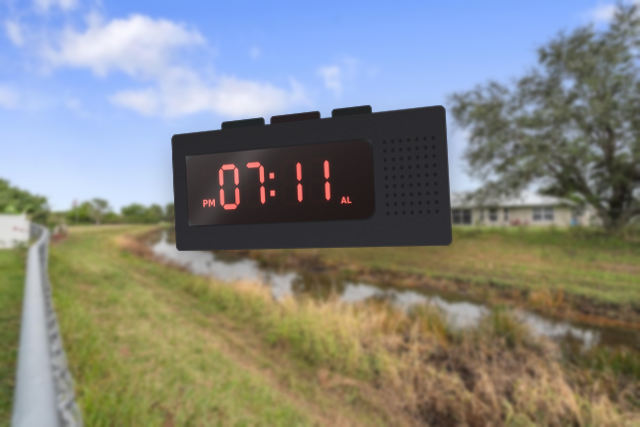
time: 7:11
